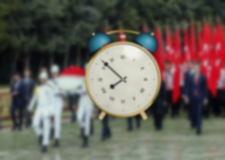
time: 7:52
